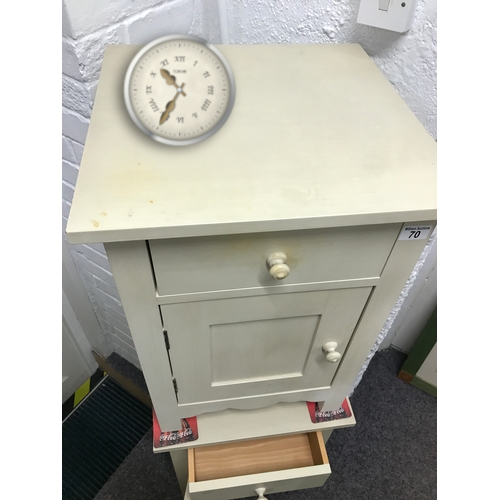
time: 10:35
